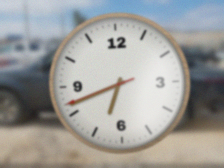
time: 6:41:42
